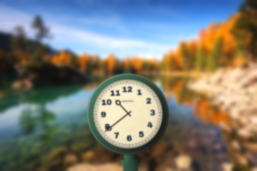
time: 10:39
